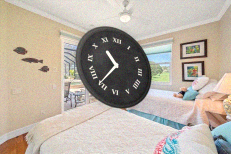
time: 10:36
